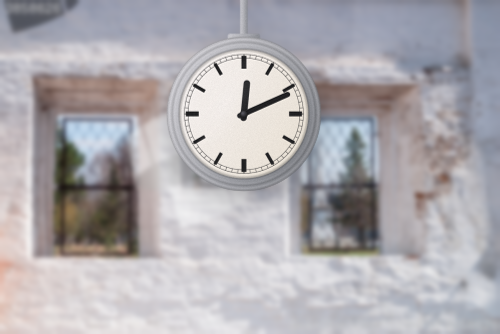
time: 12:11
